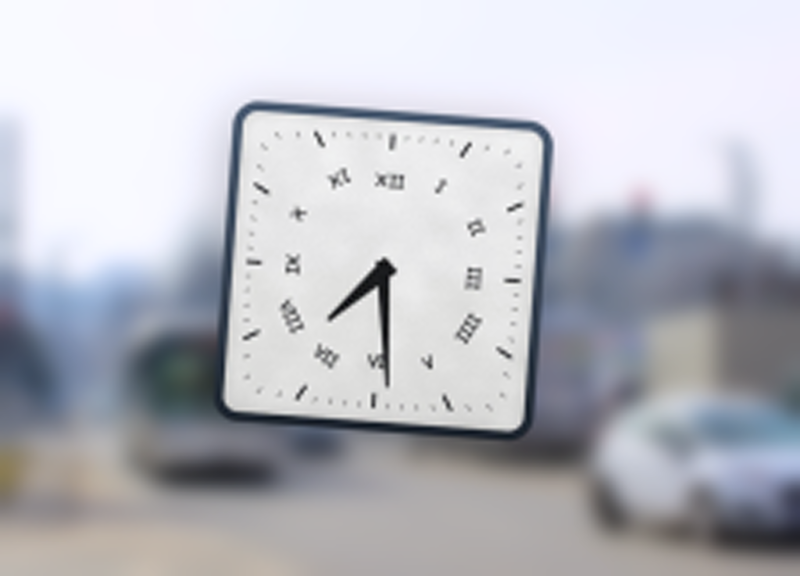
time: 7:29
